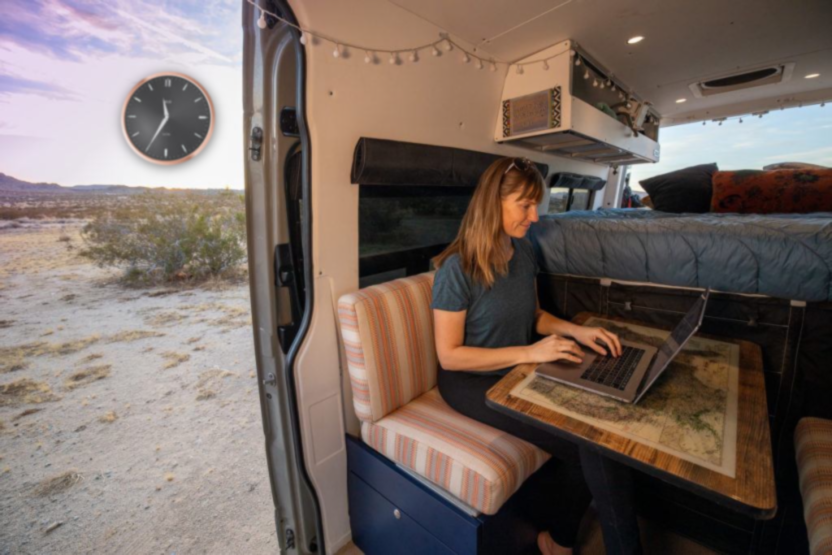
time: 11:35
